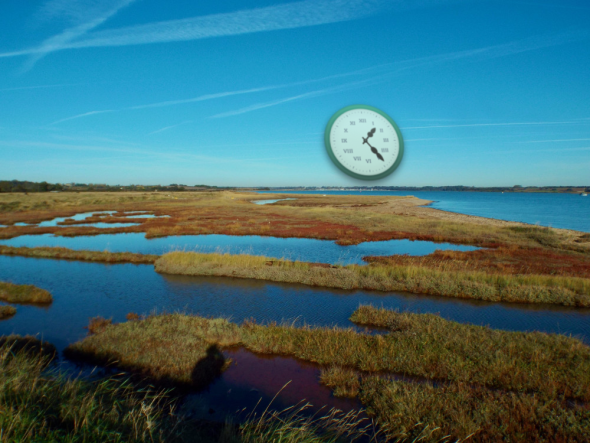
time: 1:24
